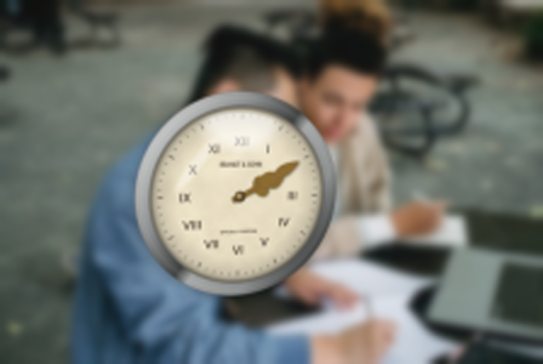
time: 2:10
